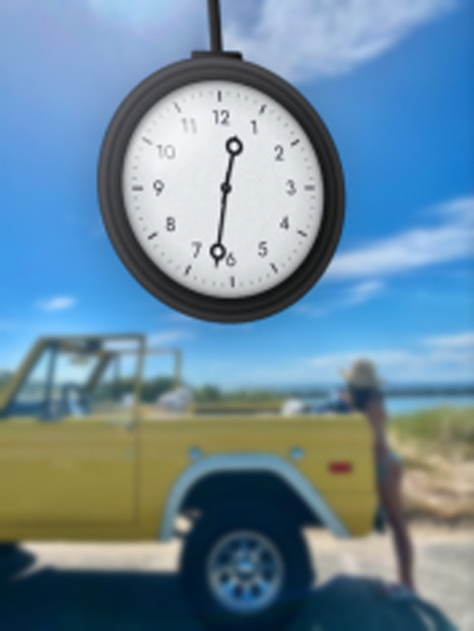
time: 12:32
